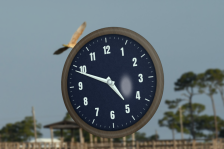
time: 4:49
